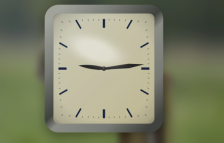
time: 9:14
